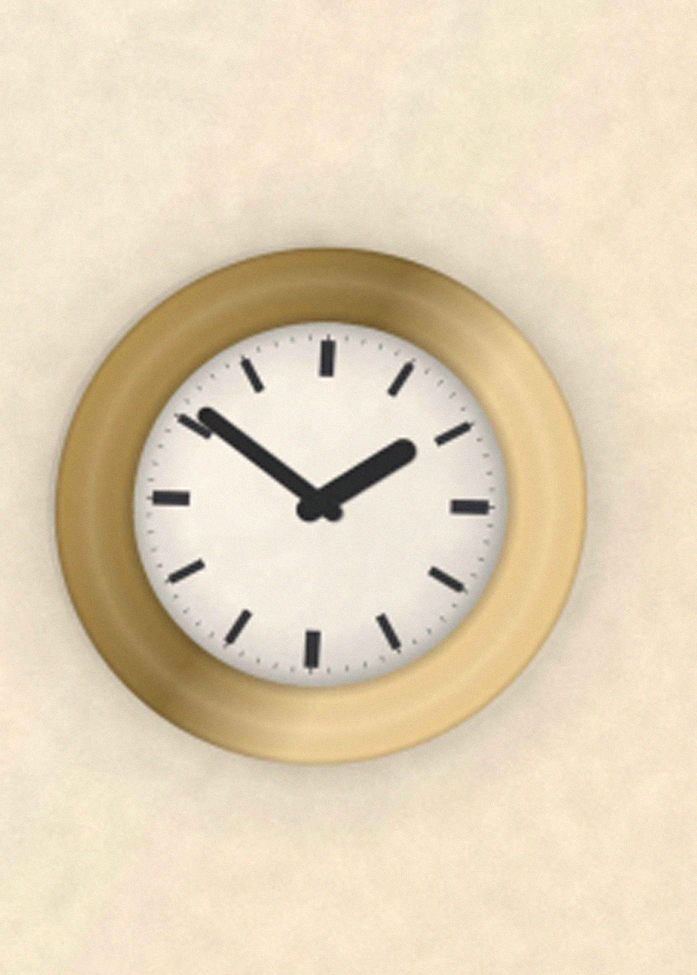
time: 1:51
